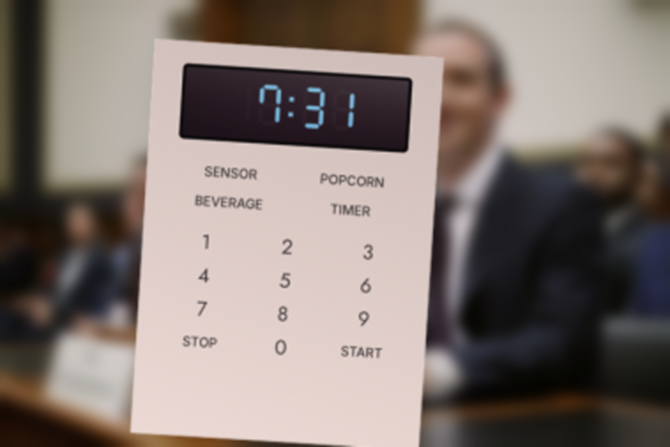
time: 7:31
